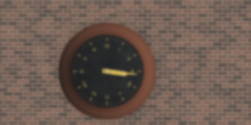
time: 3:16
